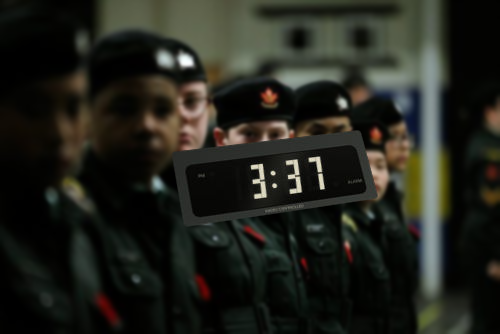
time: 3:37
